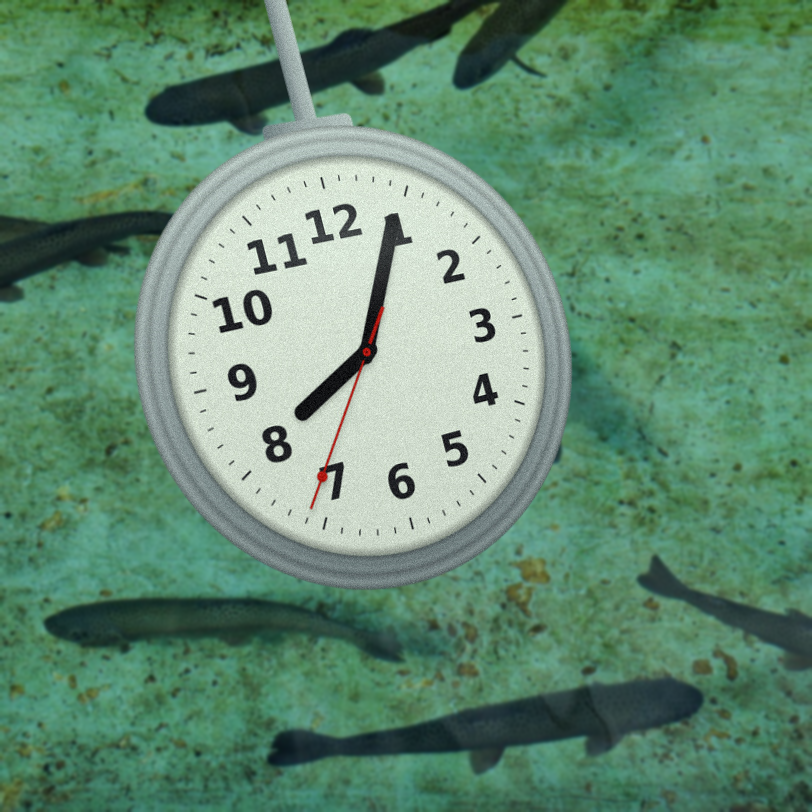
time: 8:04:36
